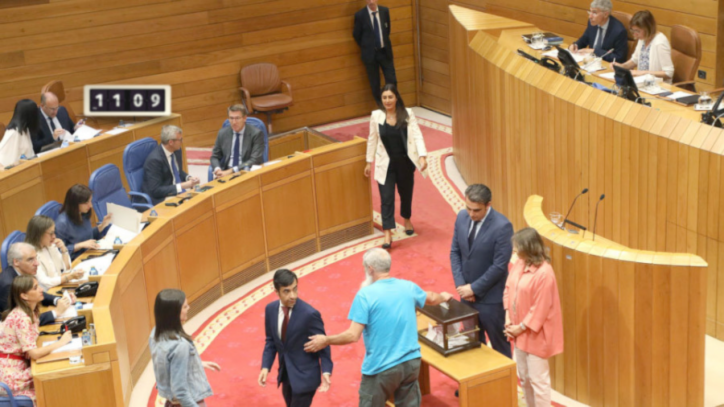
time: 11:09
